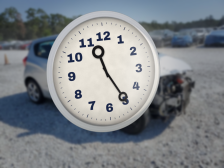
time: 11:25
